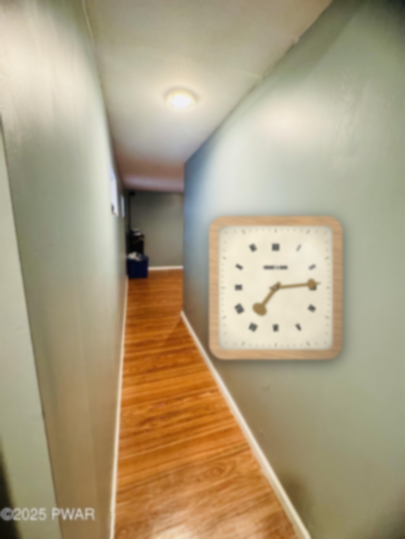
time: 7:14
